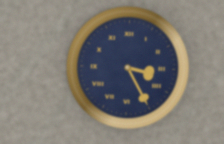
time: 3:25
